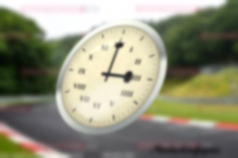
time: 3:00
